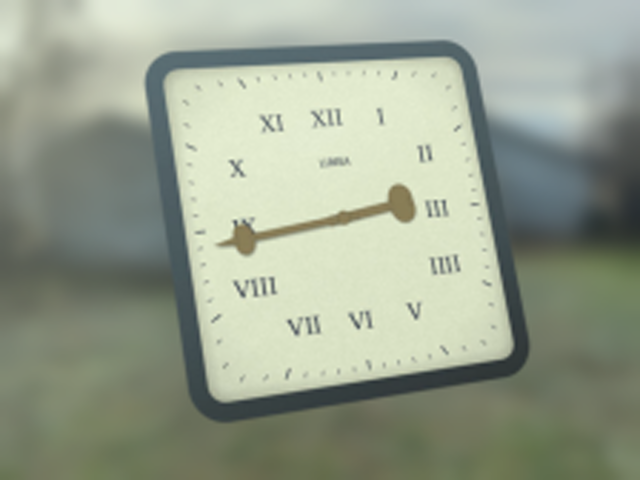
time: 2:44
